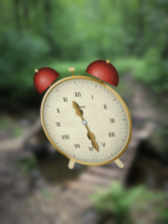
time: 11:28
